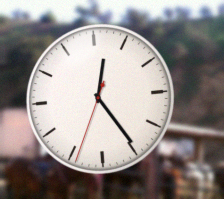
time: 12:24:34
